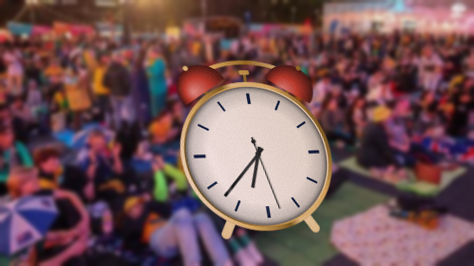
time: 6:37:28
